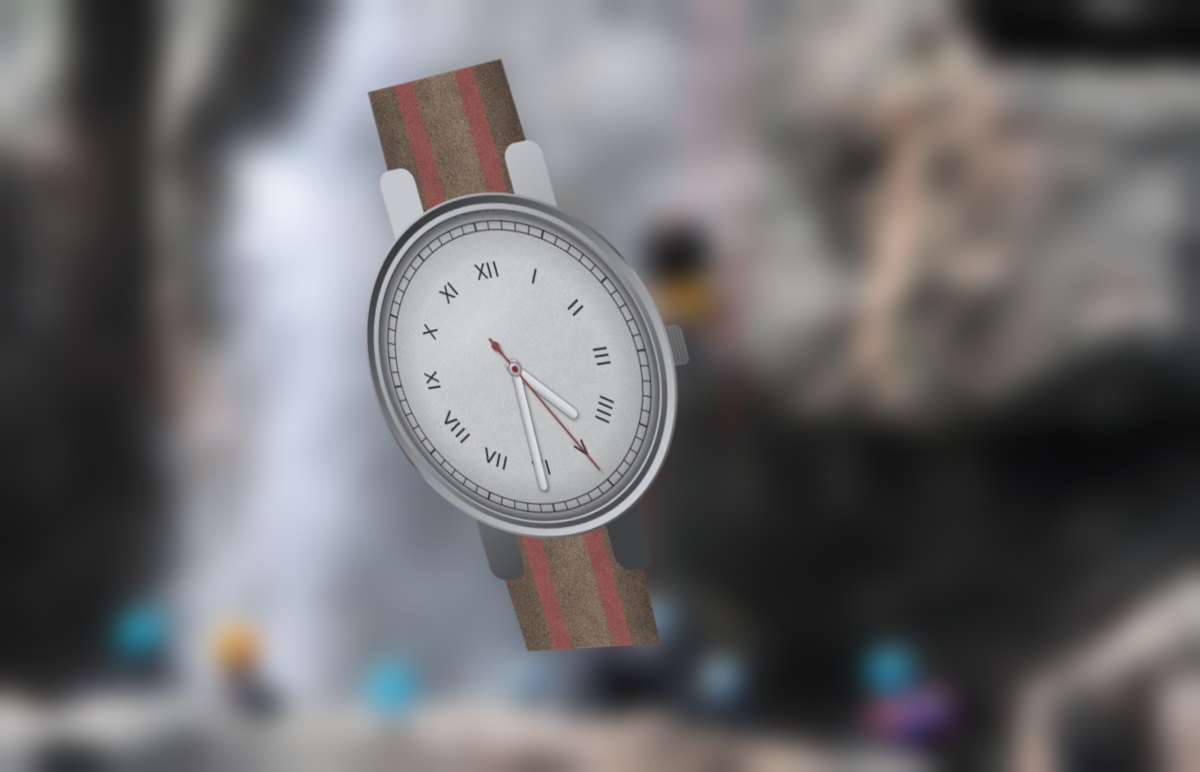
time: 4:30:25
